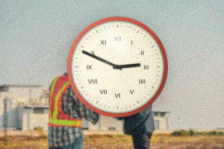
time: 2:49
